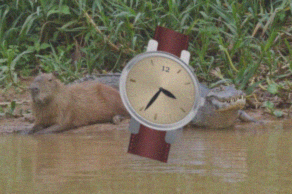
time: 3:34
